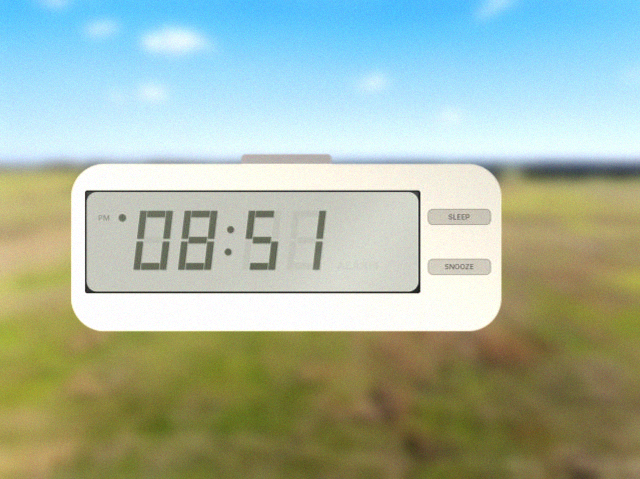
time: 8:51
